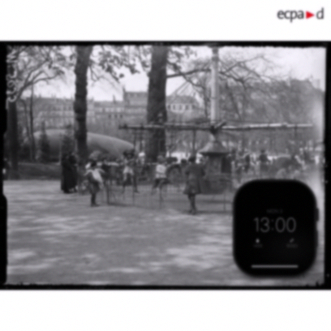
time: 13:00
